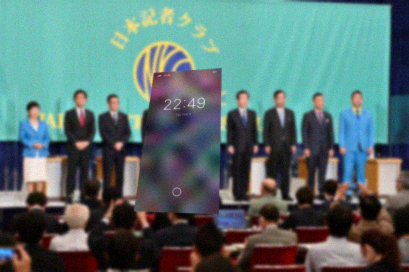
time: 22:49
